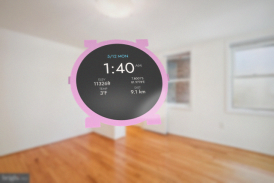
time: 1:40
